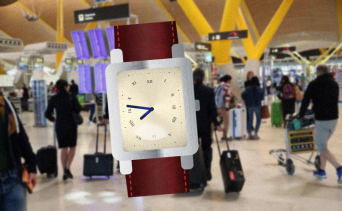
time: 7:47
